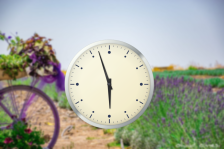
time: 5:57
